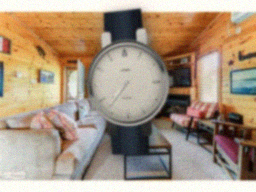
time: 7:37
